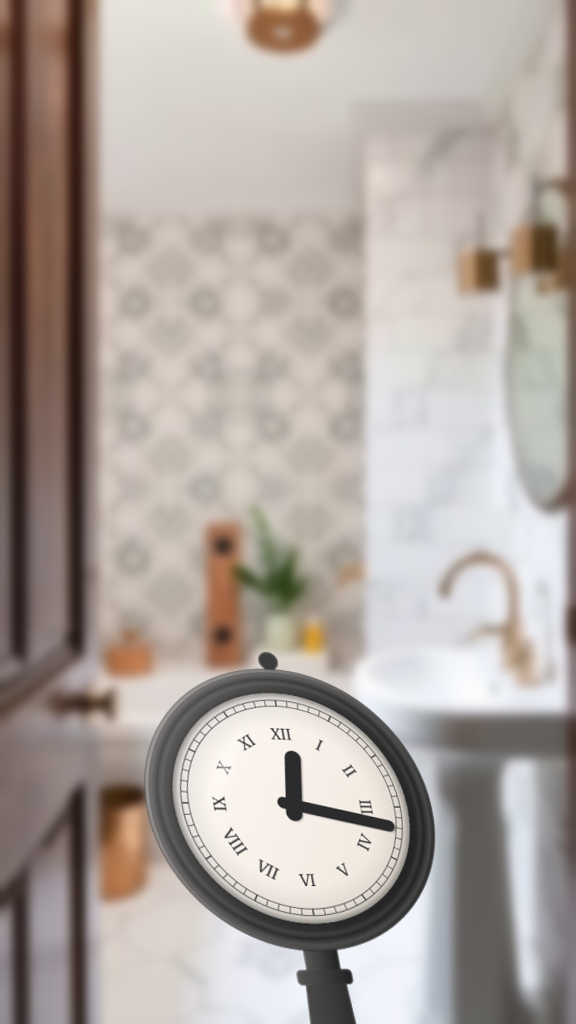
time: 12:17
